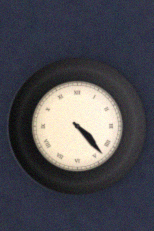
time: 4:23
